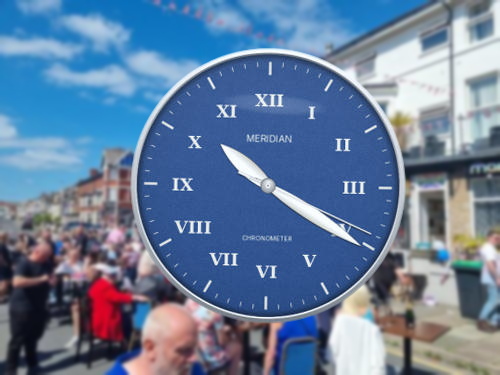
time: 10:20:19
